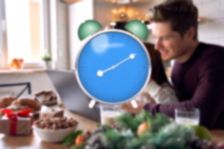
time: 8:10
